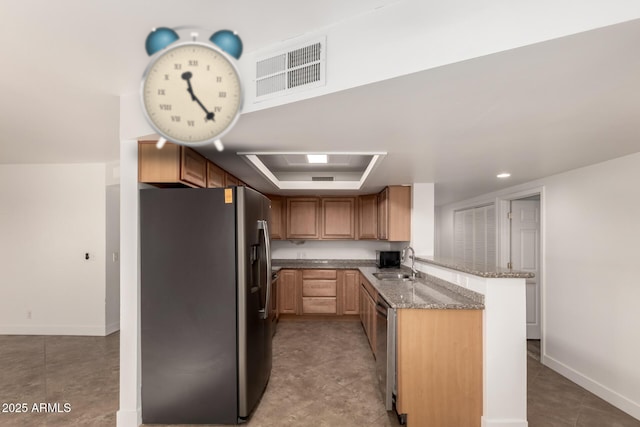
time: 11:23
